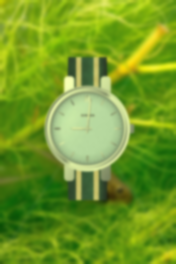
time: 9:01
